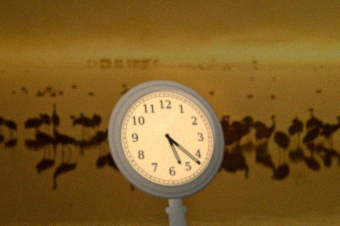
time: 5:22
